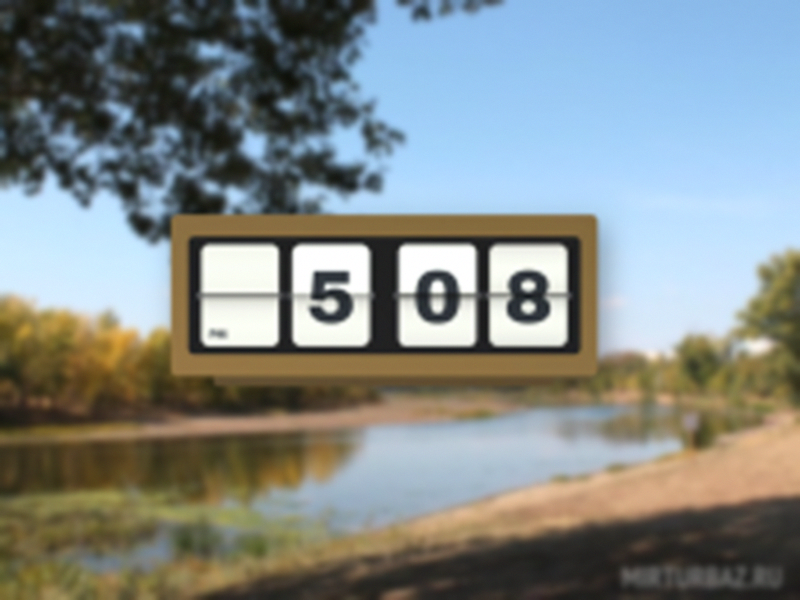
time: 5:08
